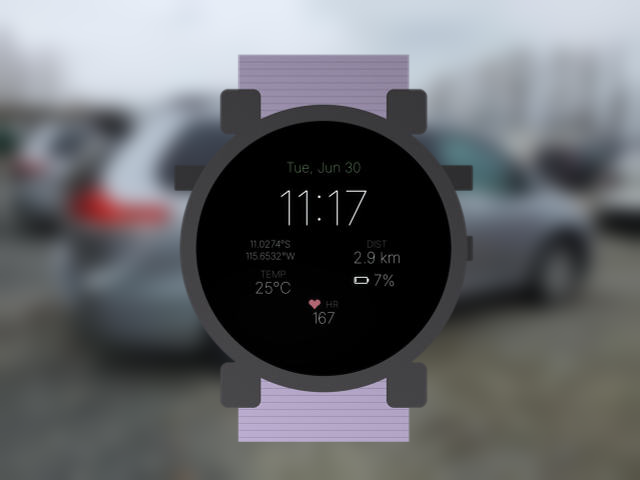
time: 11:17
